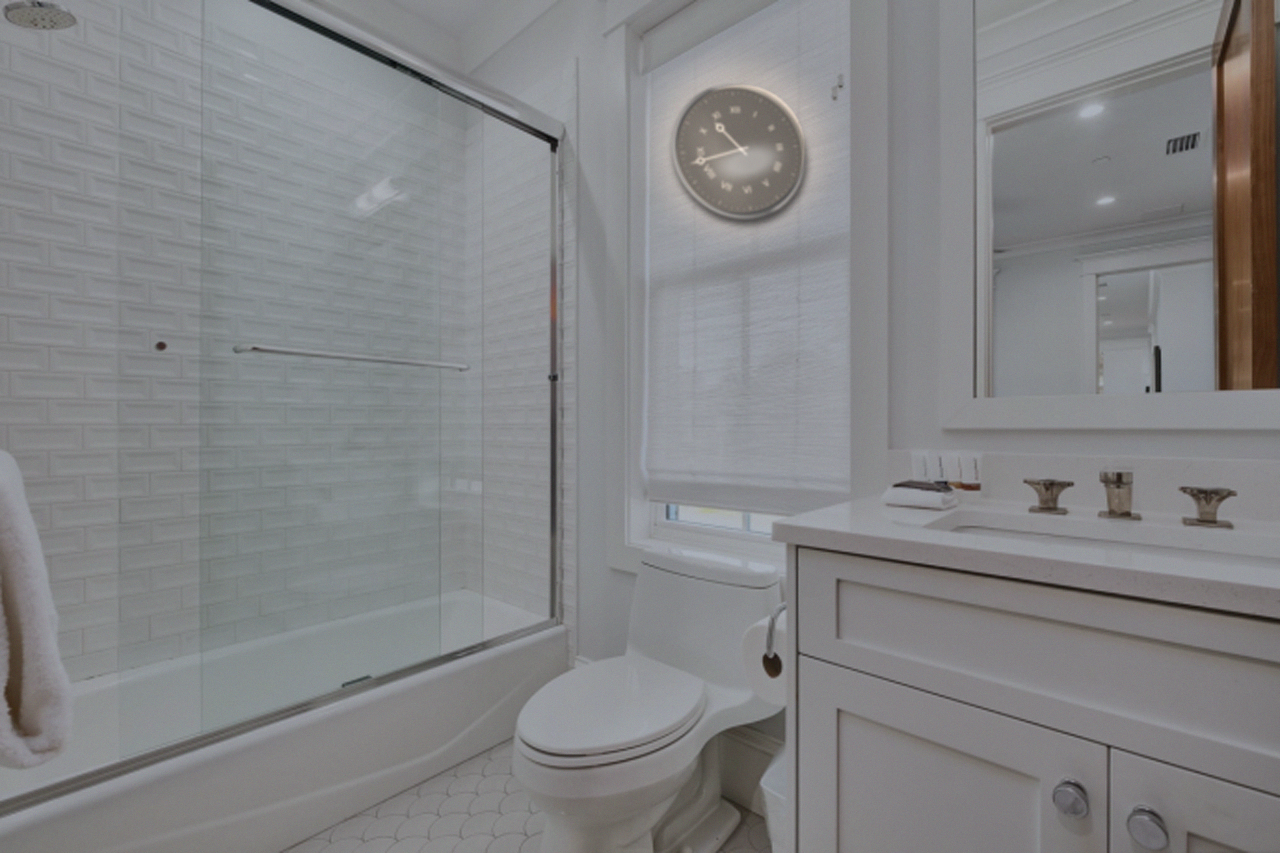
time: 10:43
